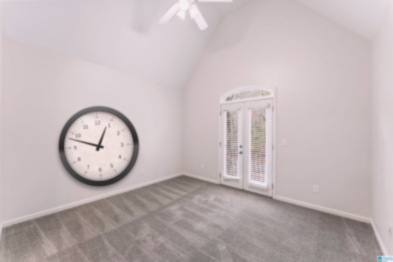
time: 12:48
